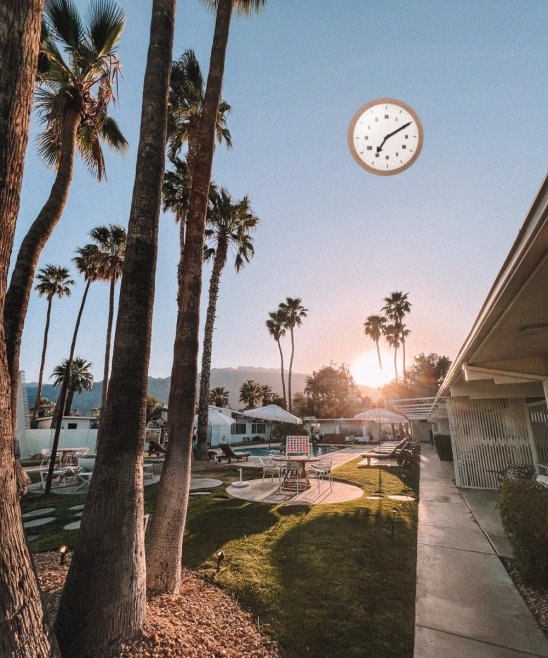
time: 7:10
